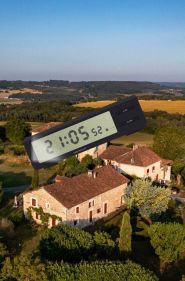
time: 21:05:52
